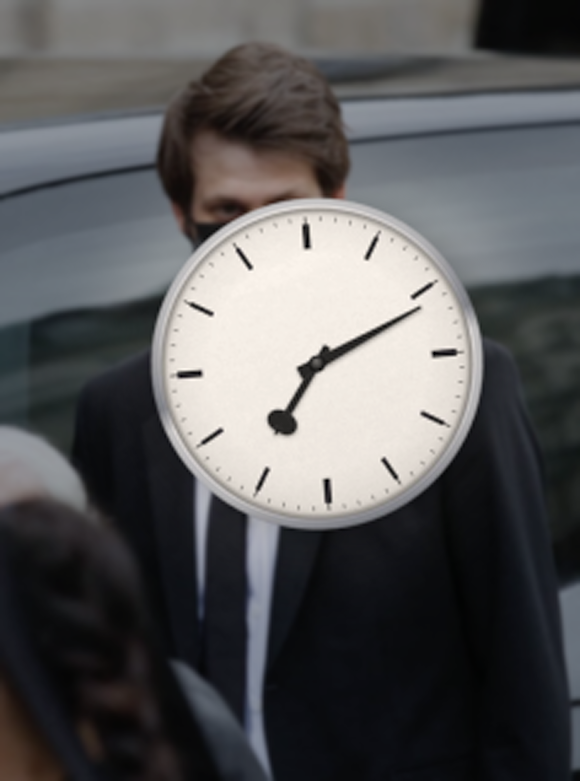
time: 7:11
